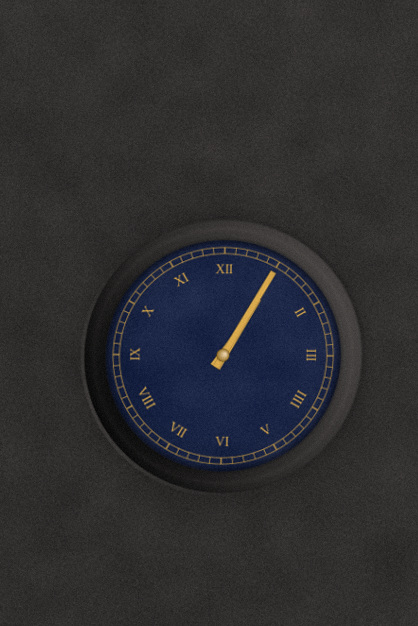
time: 1:05
